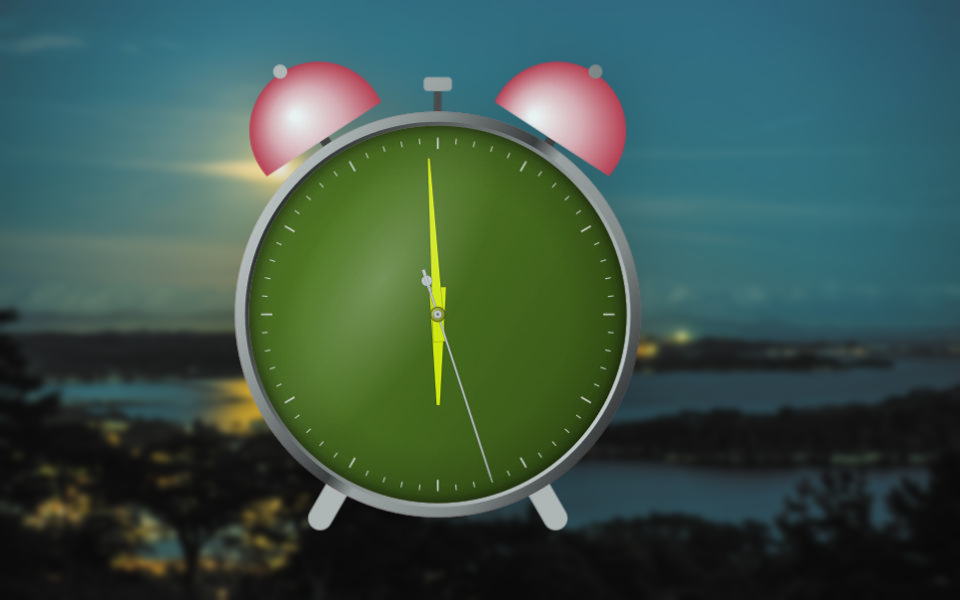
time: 5:59:27
